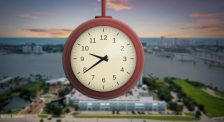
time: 9:39
